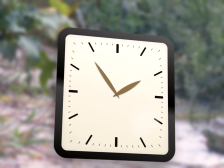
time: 1:54
